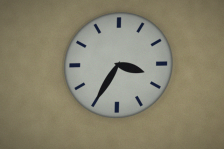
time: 3:35
